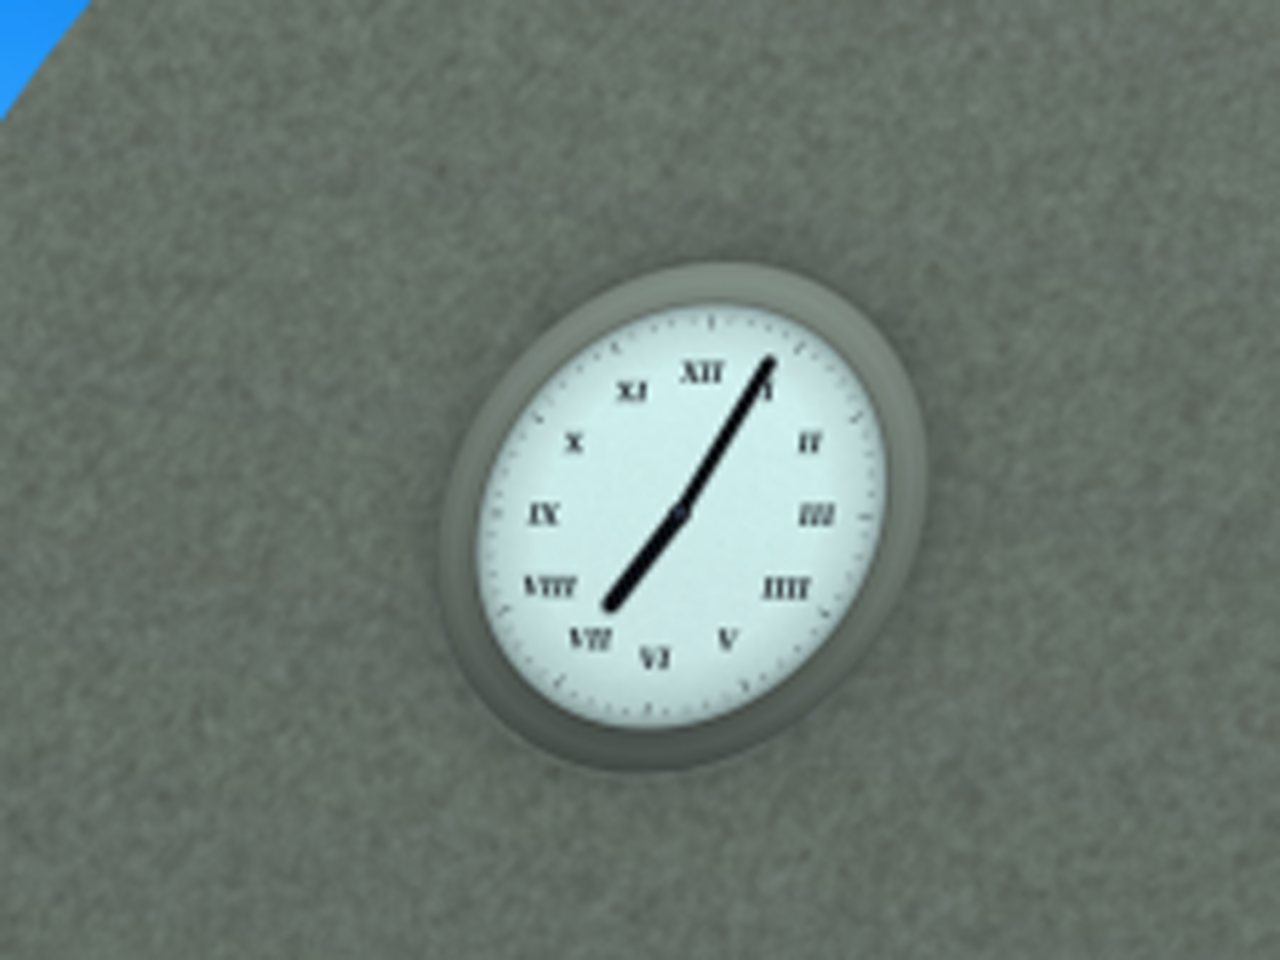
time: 7:04
